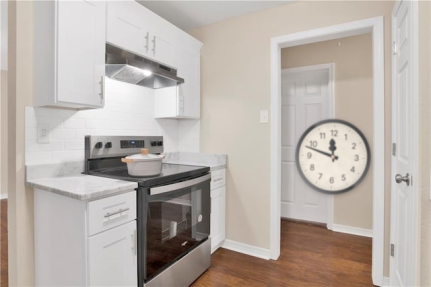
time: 11:48
